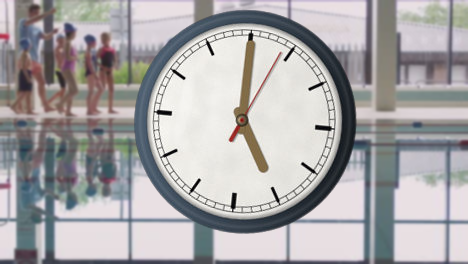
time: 5:00:04
